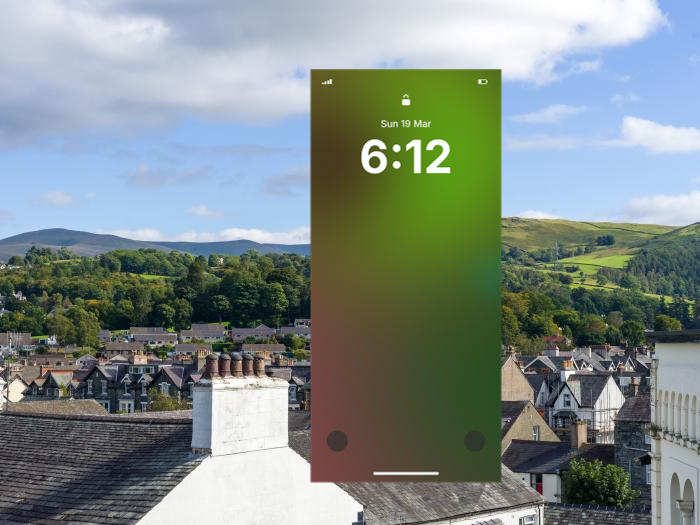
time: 6:12
